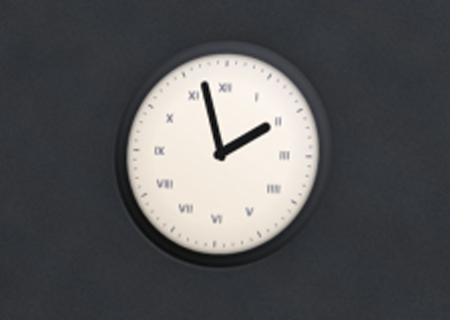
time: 1:57
